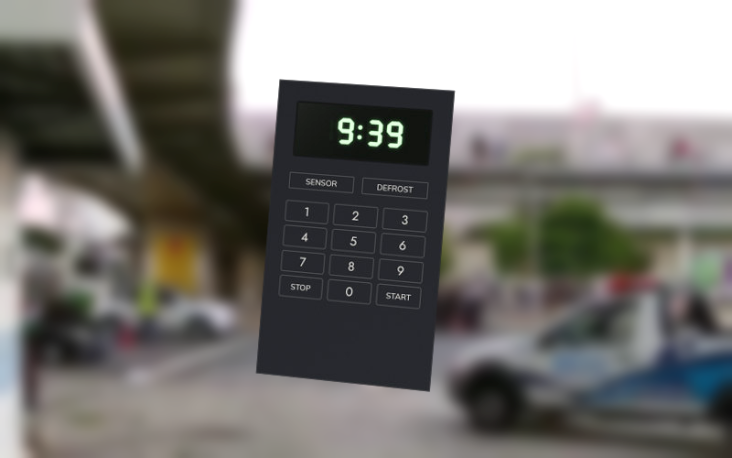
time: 9:39
